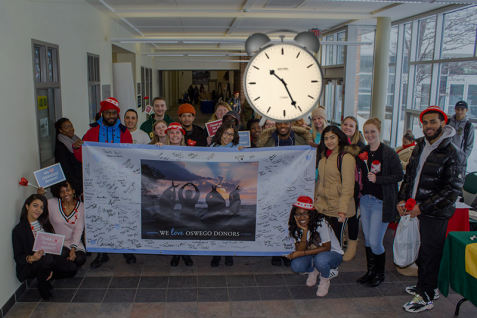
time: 10:26
